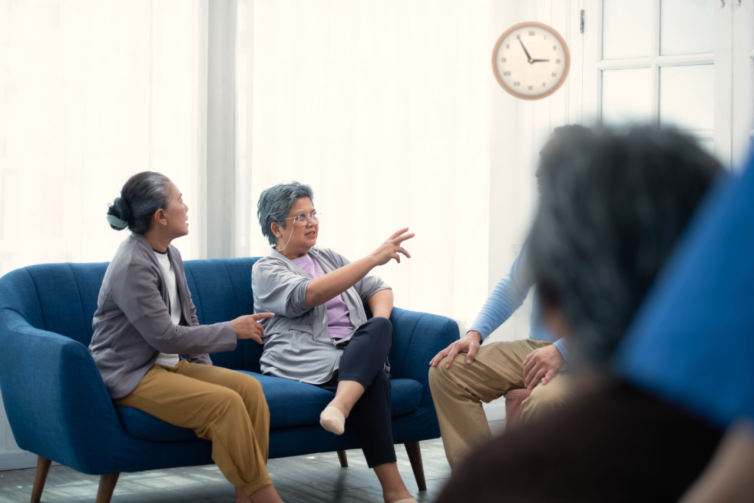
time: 2:55
